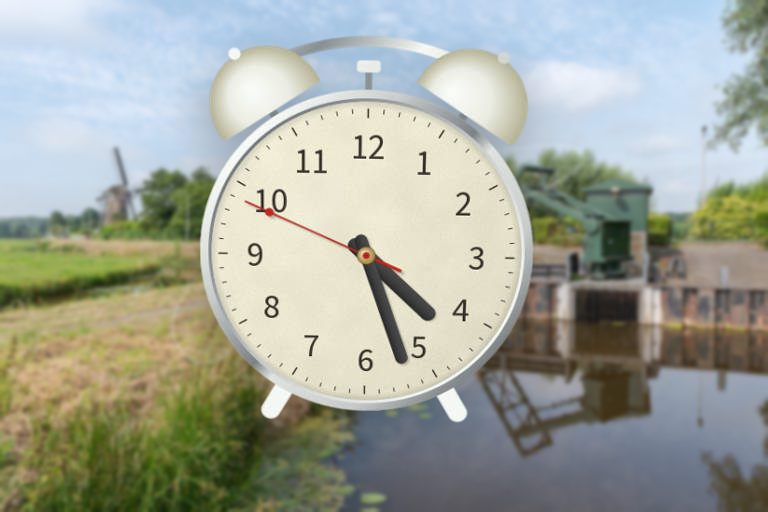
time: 4:26:49
